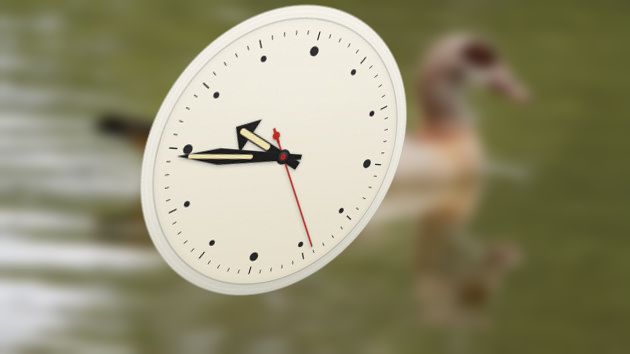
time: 9:44:24
